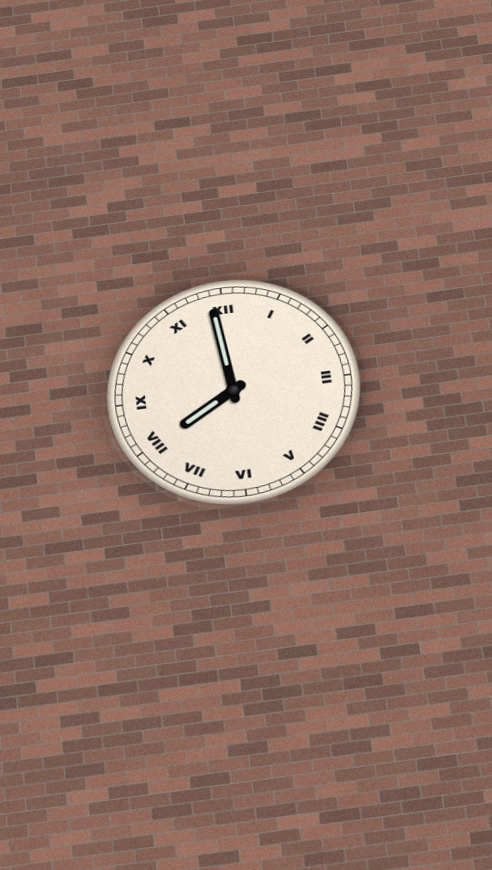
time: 7:59
